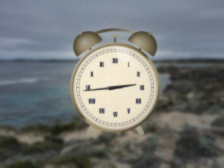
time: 2:44
